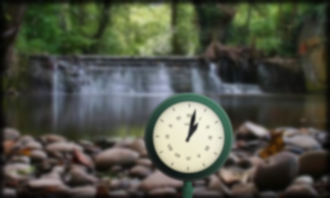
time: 1:02
